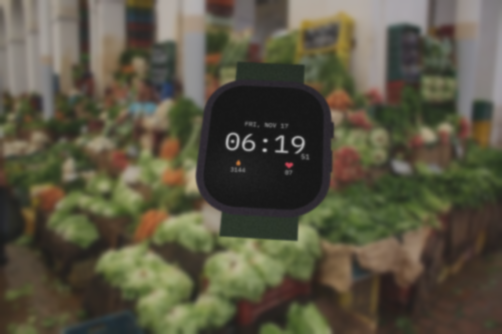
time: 6:19
